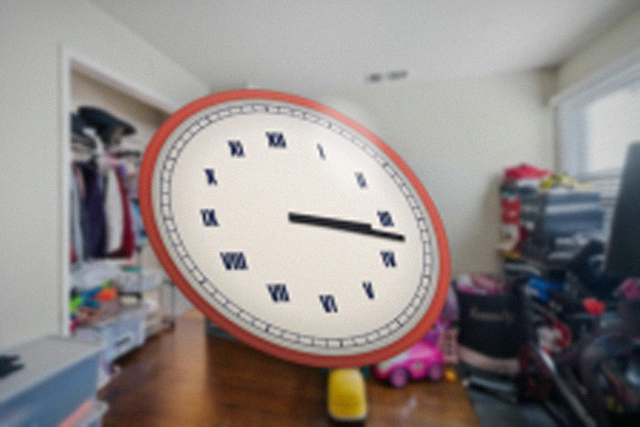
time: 3:17
